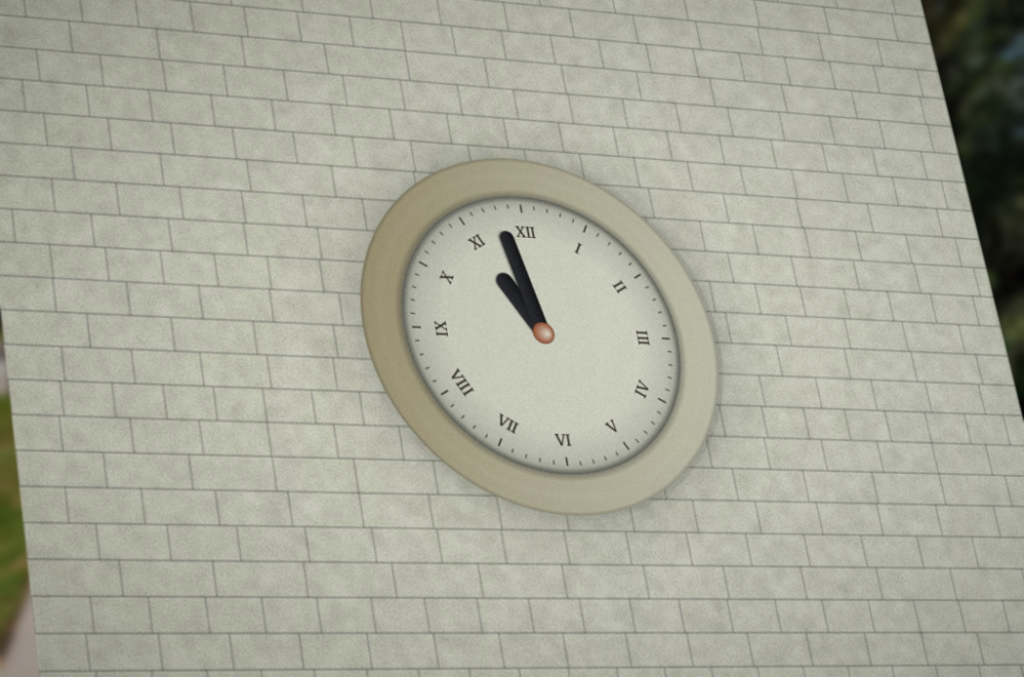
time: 10:58
